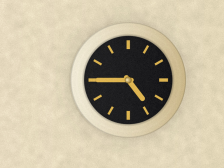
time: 4:45
